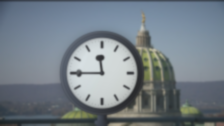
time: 11:45
